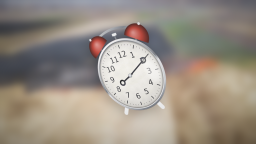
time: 8:10
